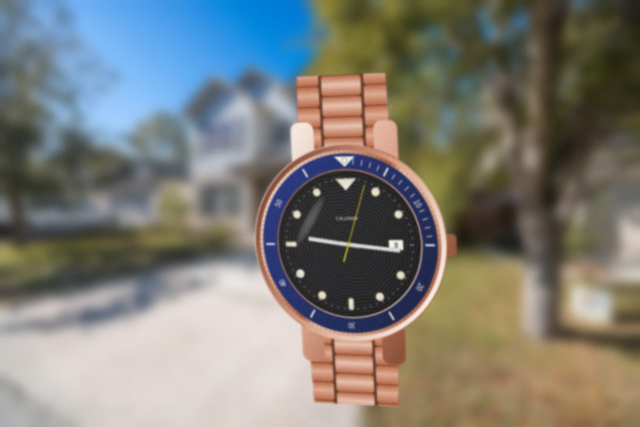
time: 9:16:03
